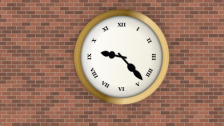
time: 9:23
